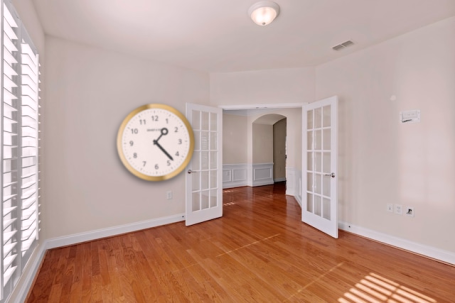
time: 1:23
